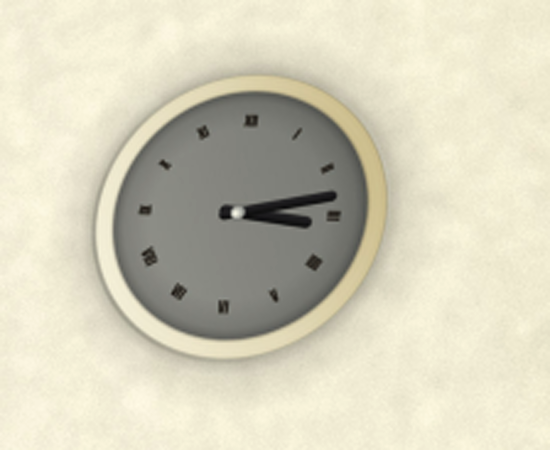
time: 3:13
